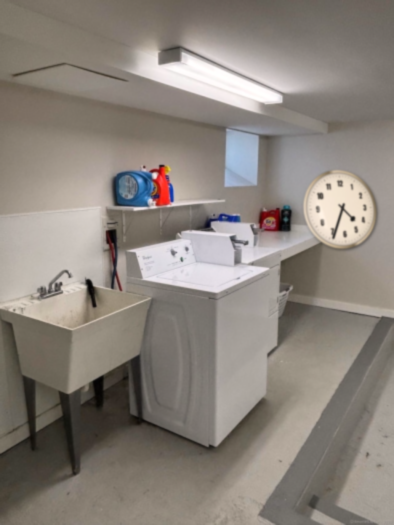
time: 4:34
